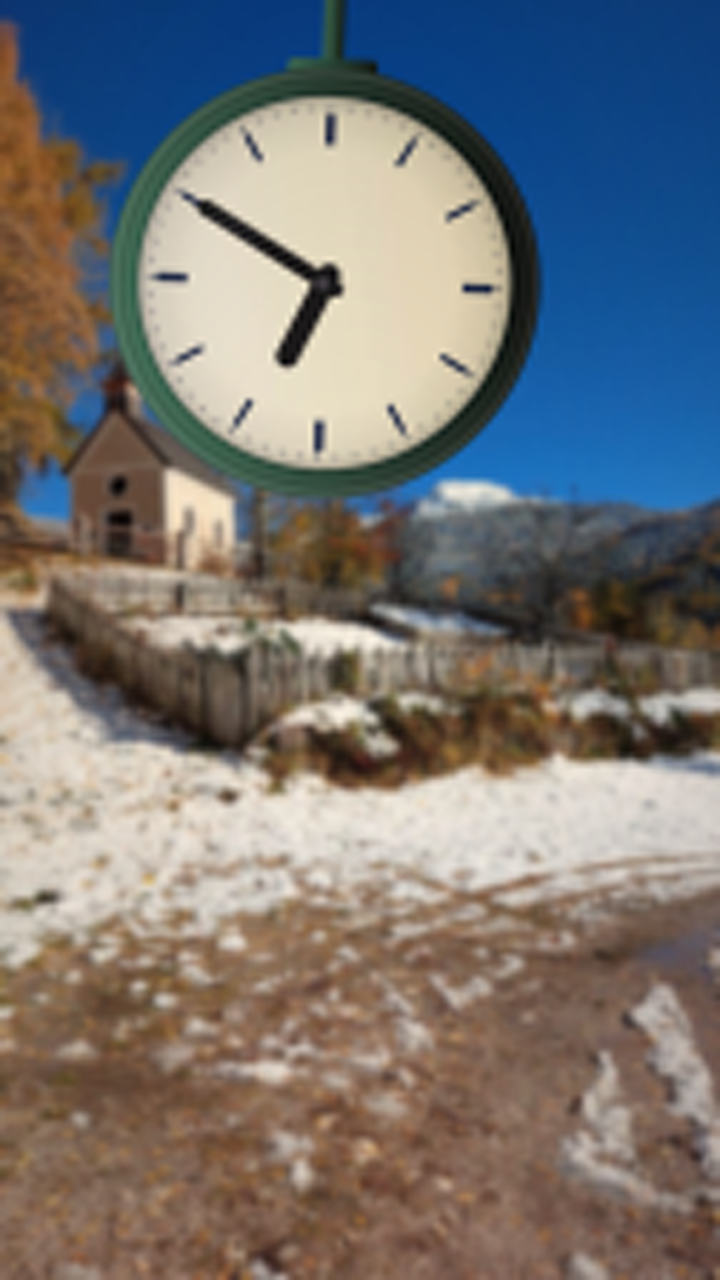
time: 6:50
